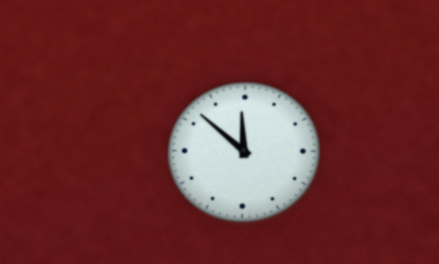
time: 11:52
